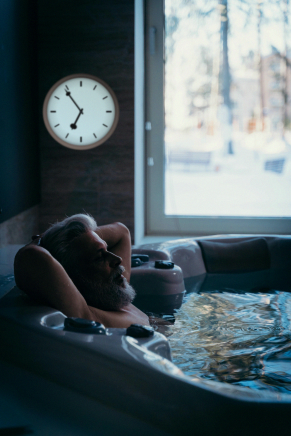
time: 6:54
